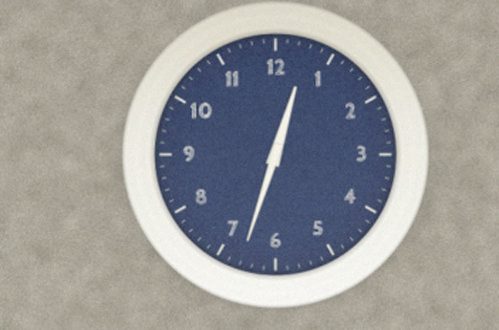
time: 12:33
